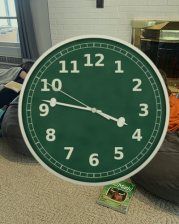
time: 3:46:50
